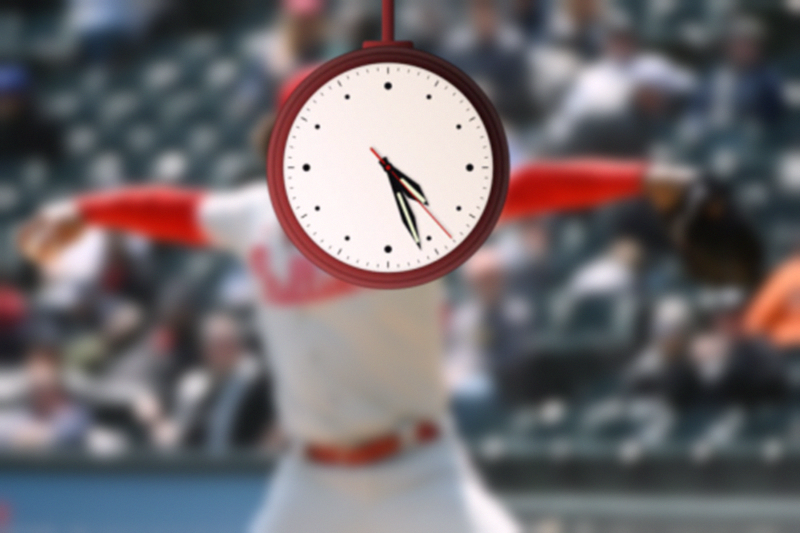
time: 4:26:23
